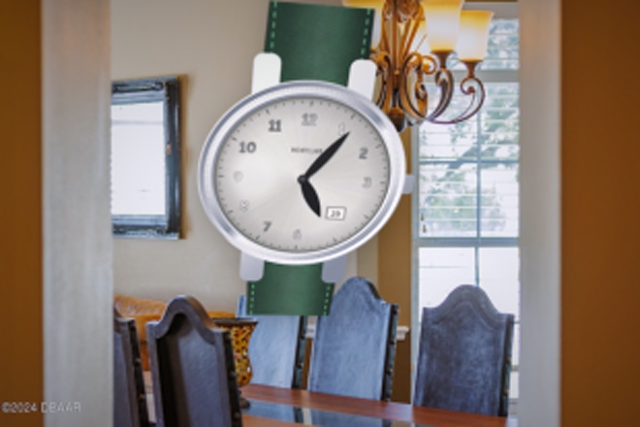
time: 5:06
